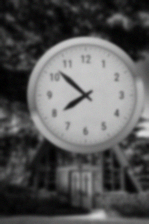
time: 7:52
